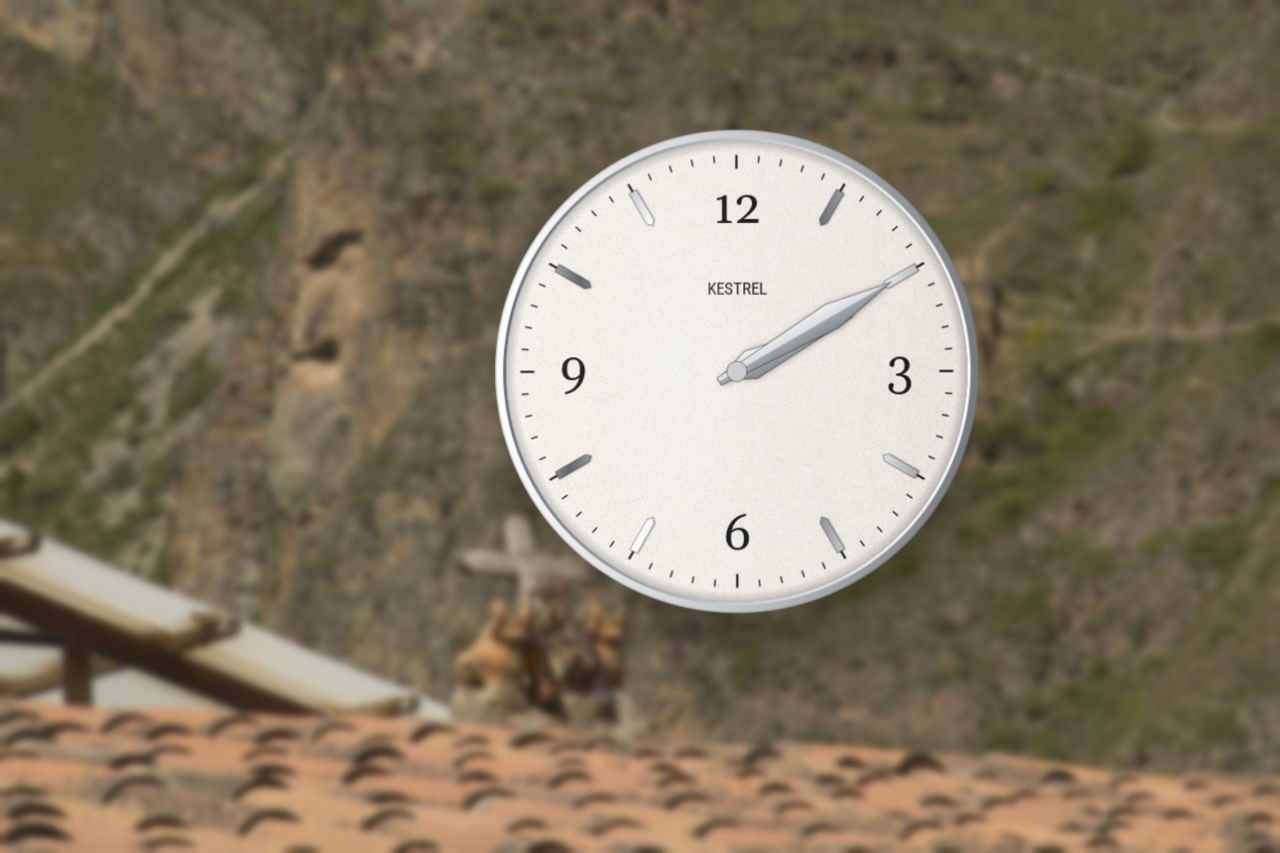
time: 2:10
